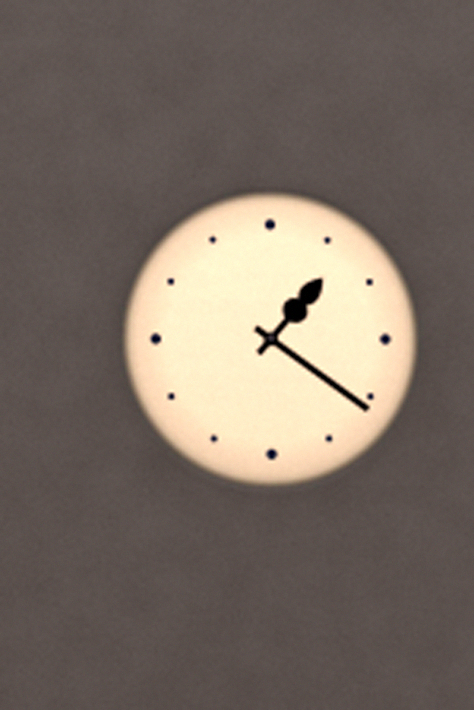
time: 1:21
